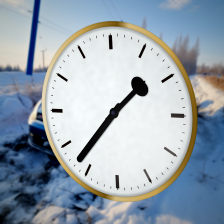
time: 1:37
